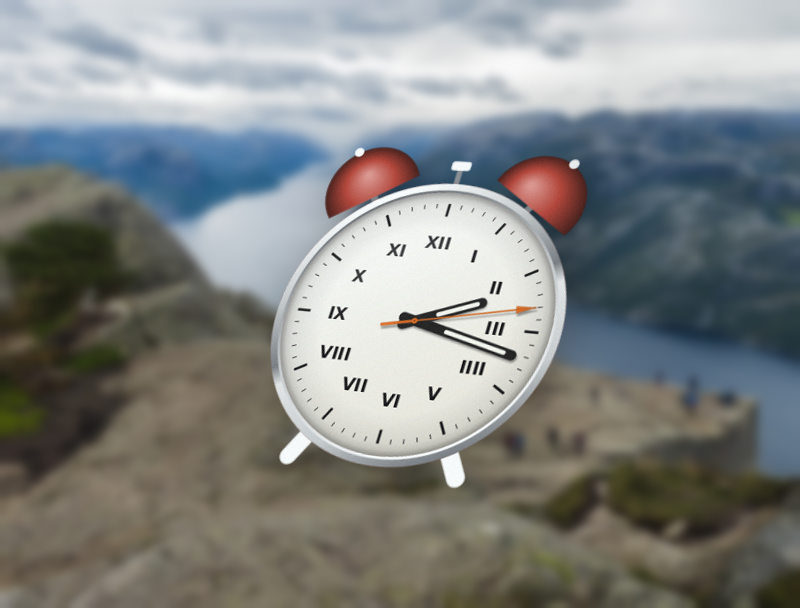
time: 2:17:13
